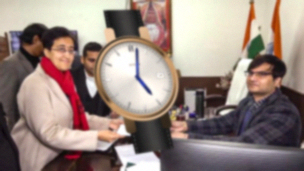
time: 5:02
